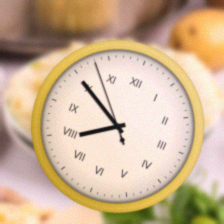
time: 7:49:53
